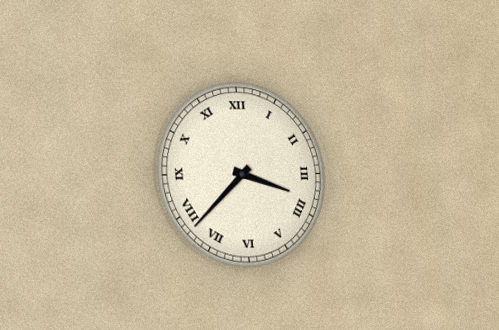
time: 3:38
